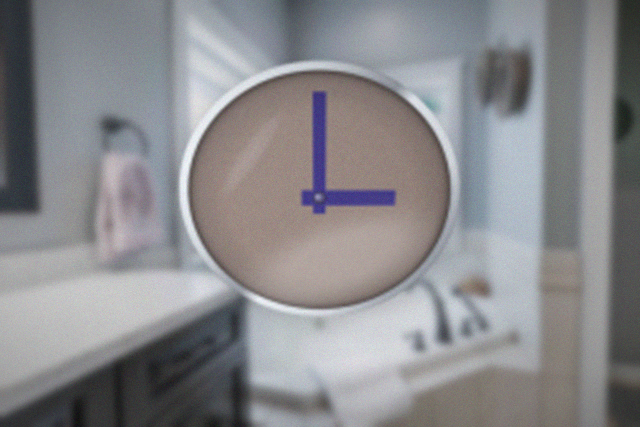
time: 3:00
